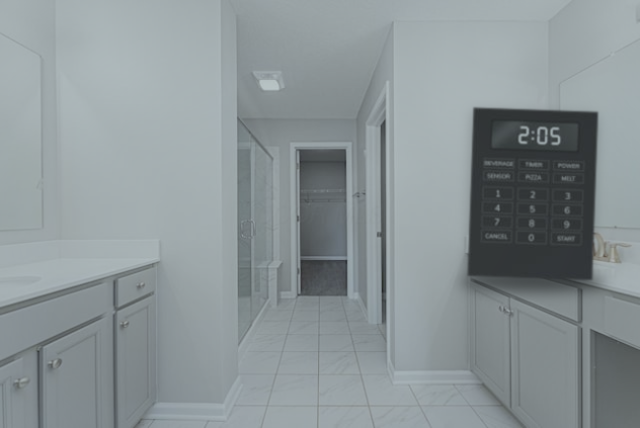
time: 2:05
